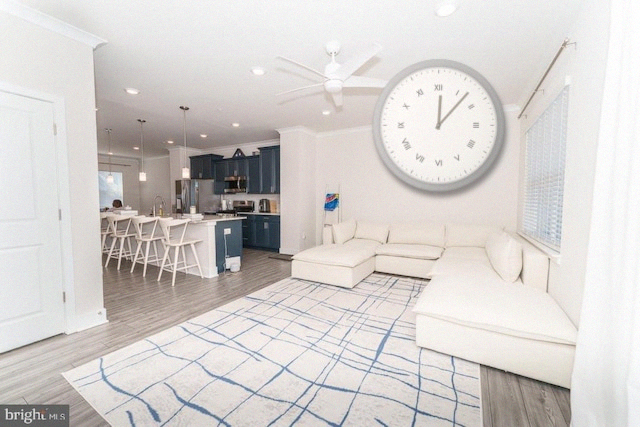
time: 12:07
